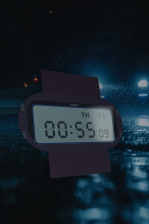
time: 0:55:09
